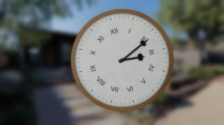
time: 3:11
